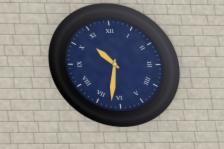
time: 10:32
